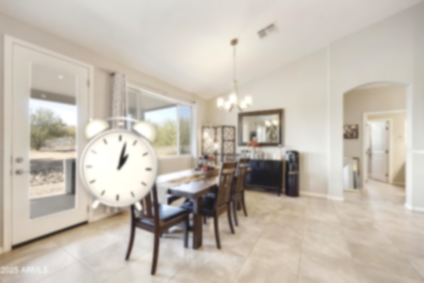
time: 1:02
